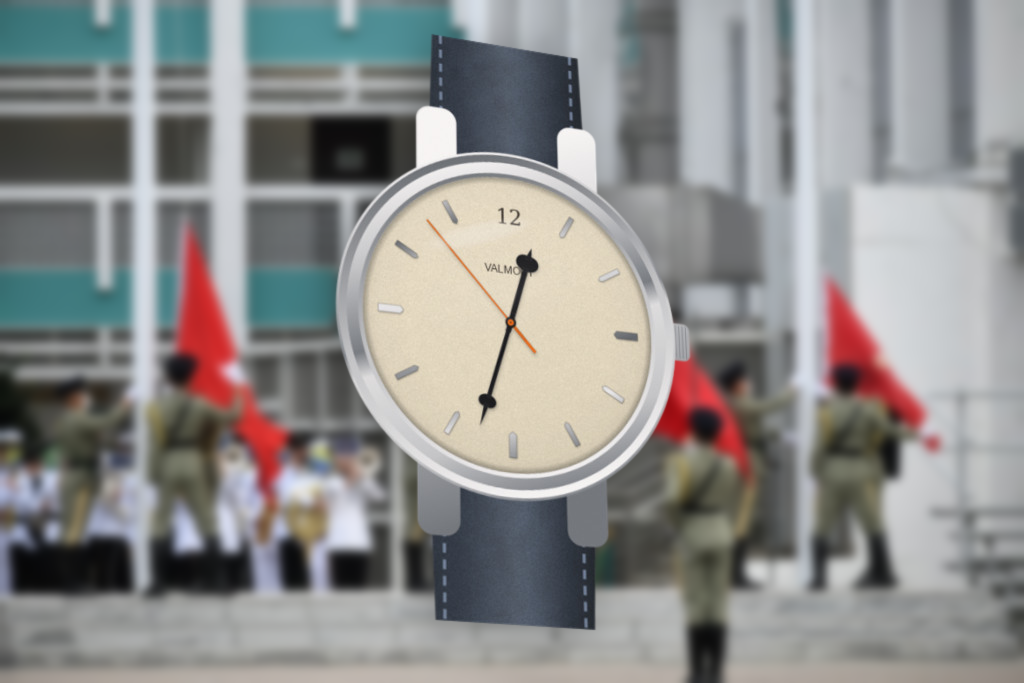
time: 12:32:53
